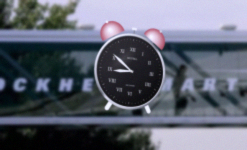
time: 8:51
